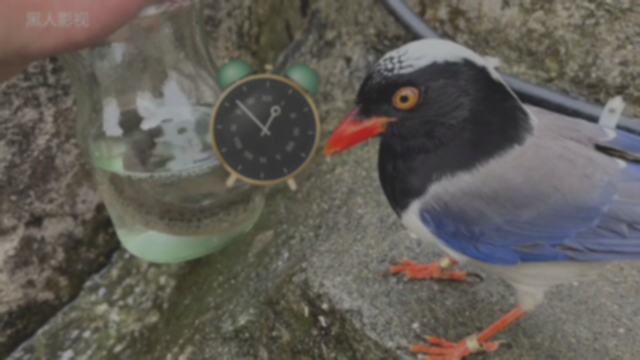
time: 12:52
